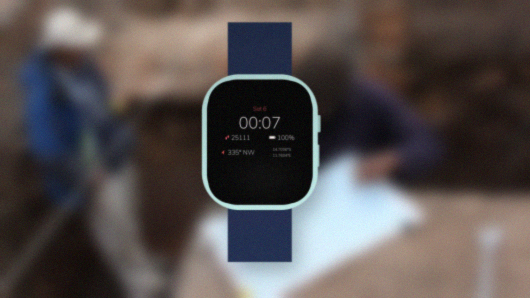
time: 0:07
